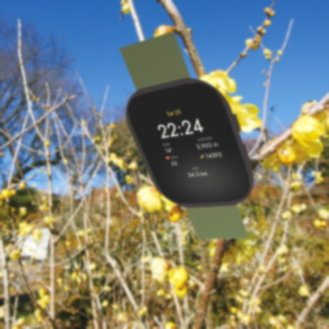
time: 22:24
